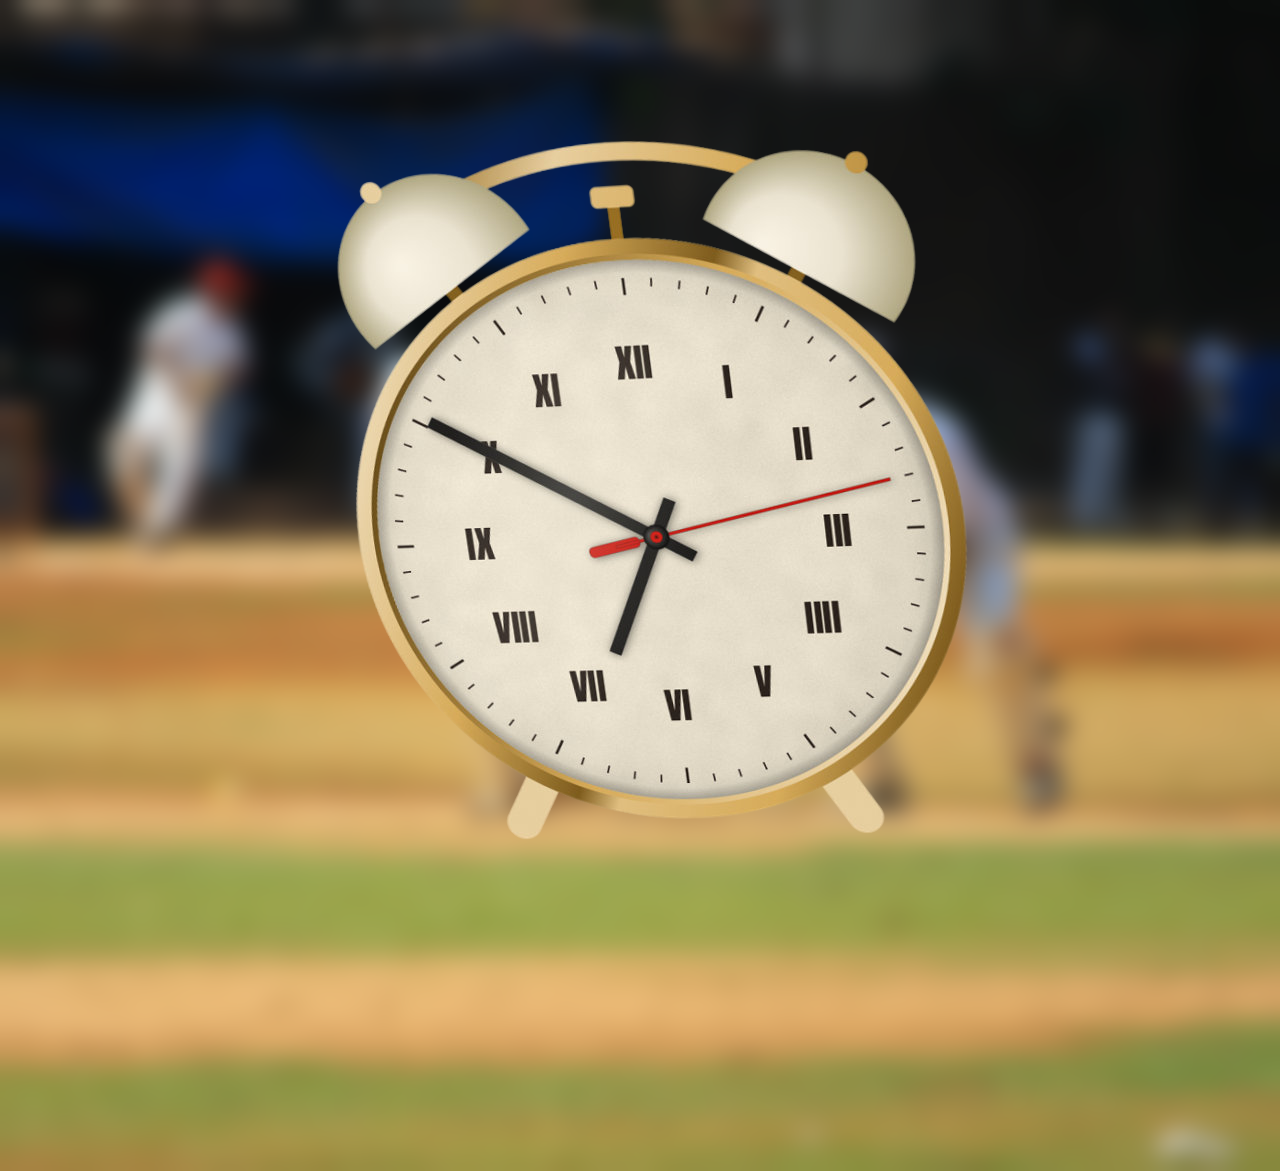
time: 6:50:13
